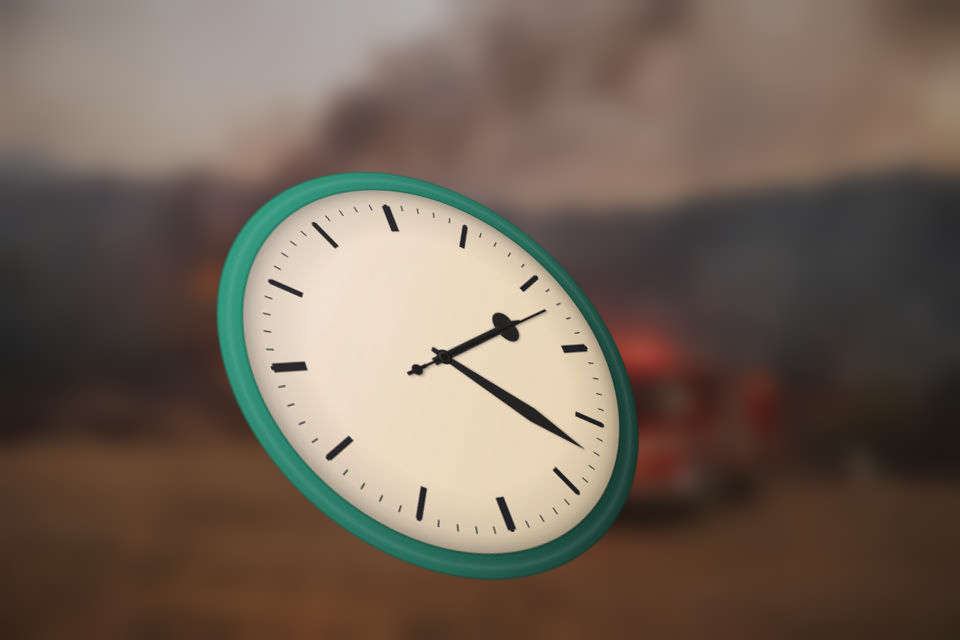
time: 2:22:12
